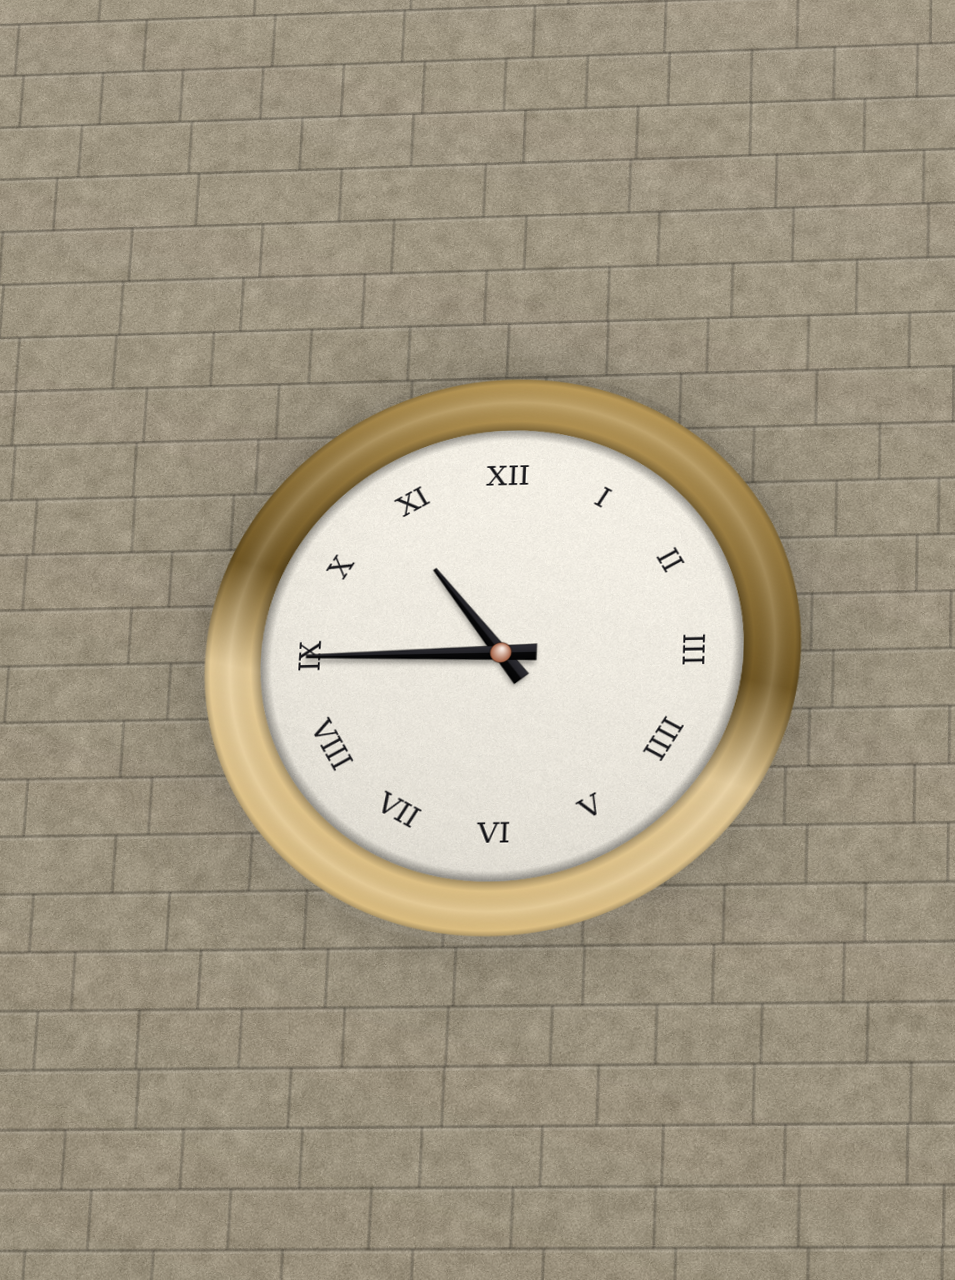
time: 10:45
